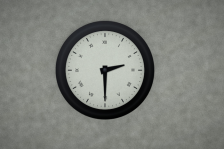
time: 2:30
